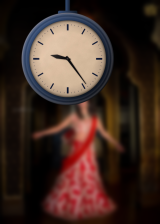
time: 9:24
